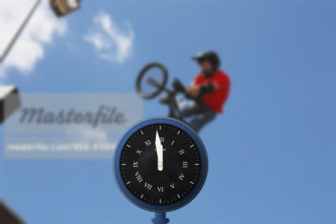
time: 11:59
